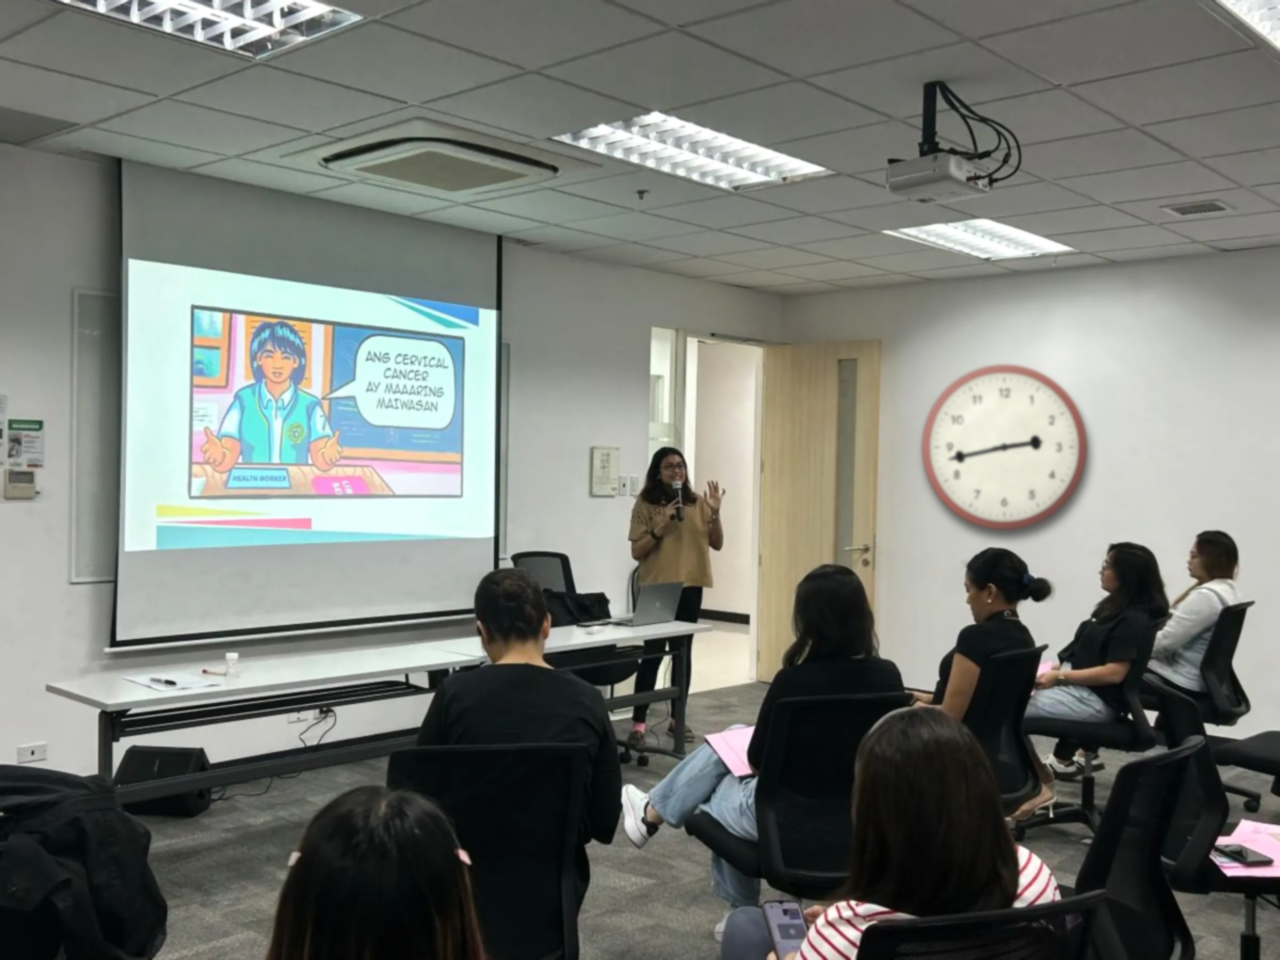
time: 2:43
